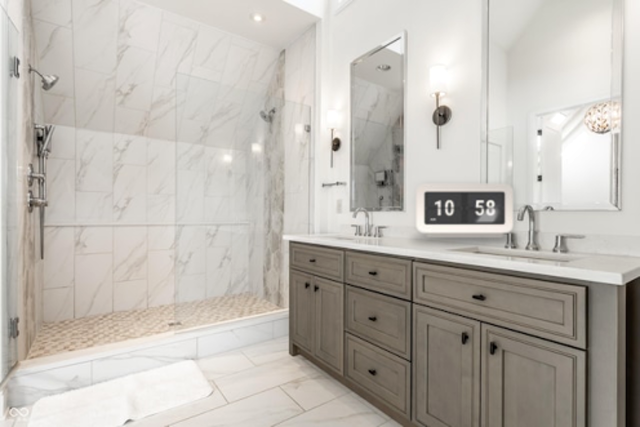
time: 10:58
